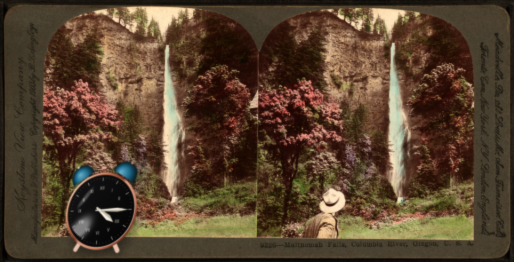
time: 4:15
